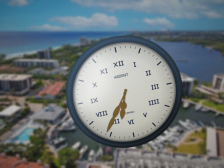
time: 6:36
